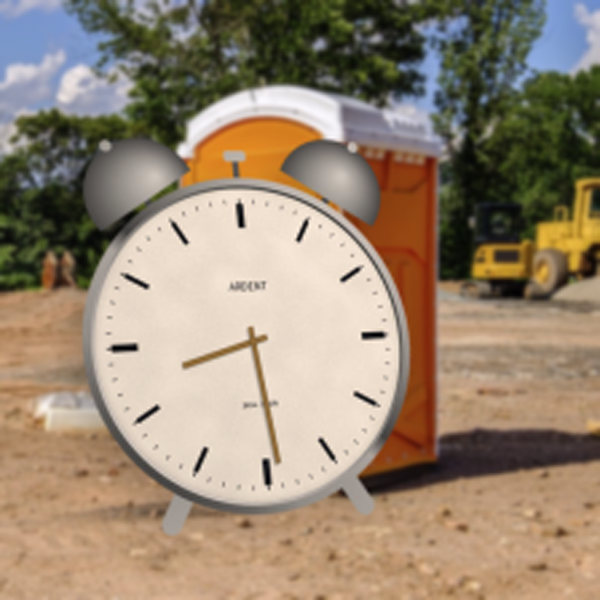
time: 8:29
